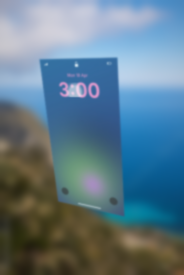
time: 3:00
